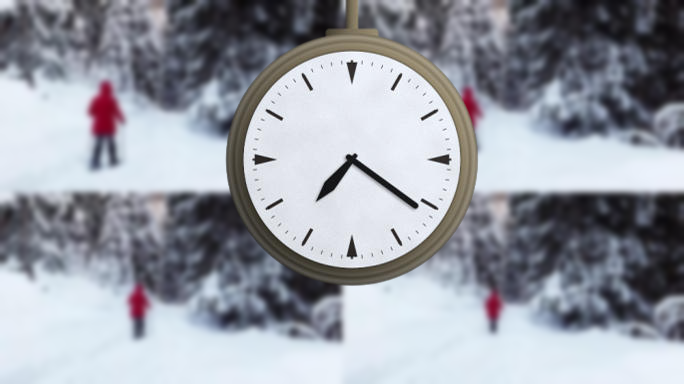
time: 7:21
